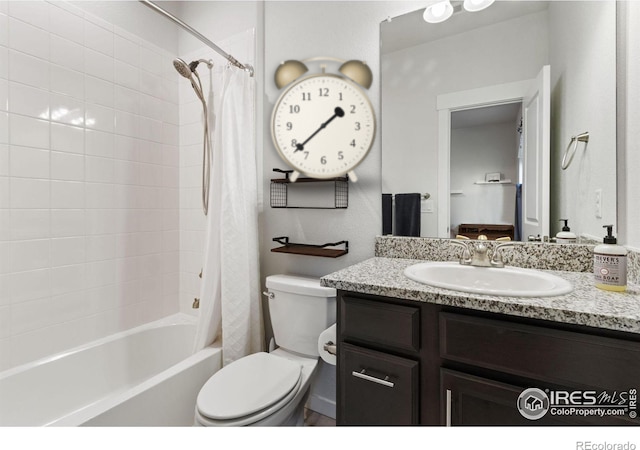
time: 1:38
